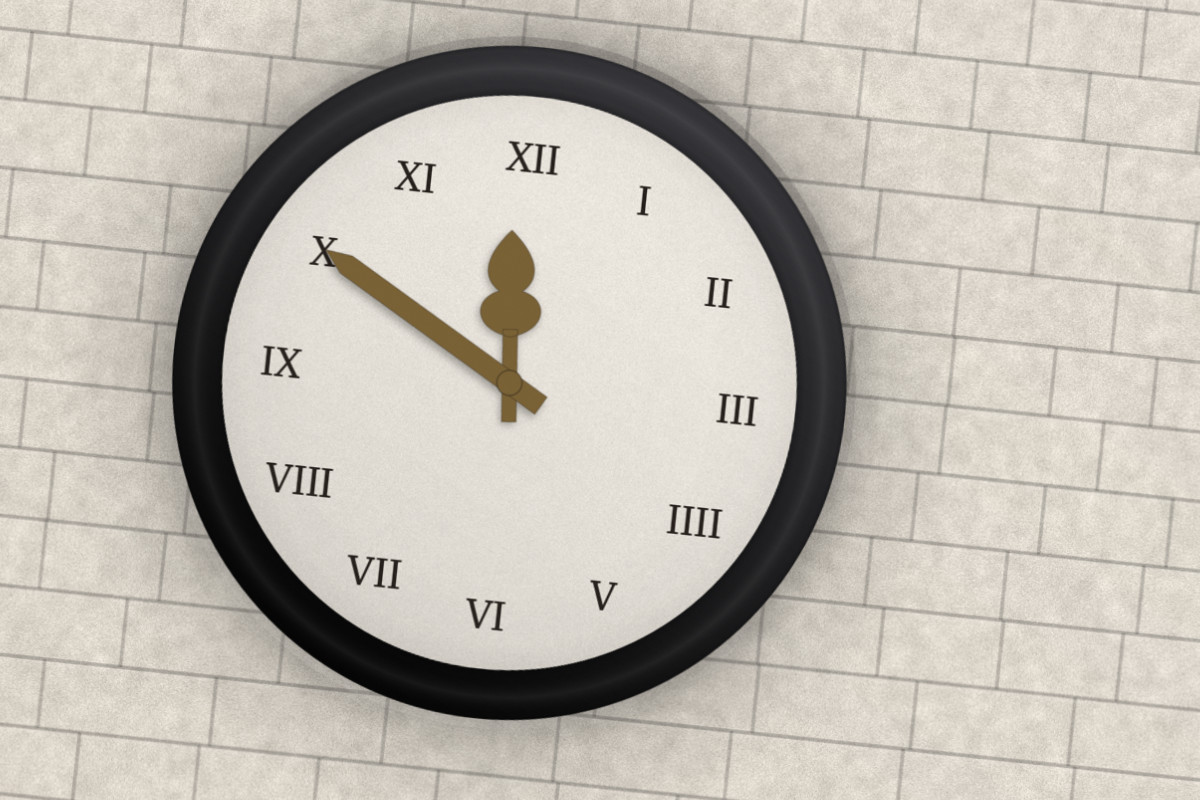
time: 11:50
